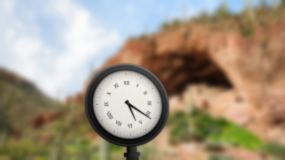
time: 5:21
